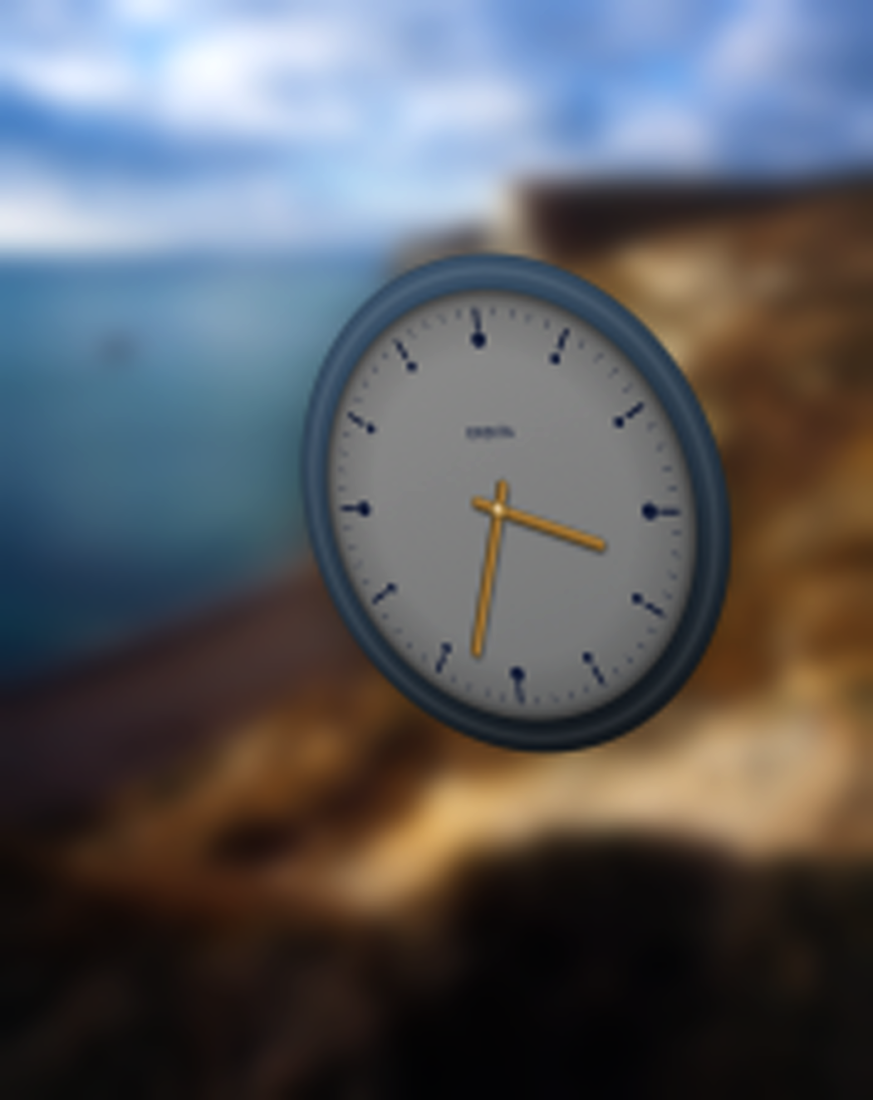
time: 3:33
